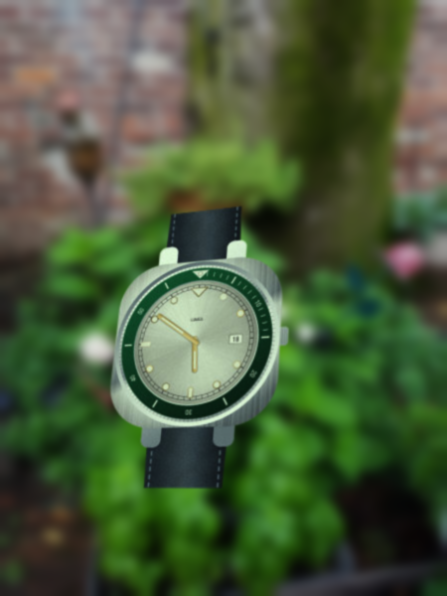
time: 5:51
